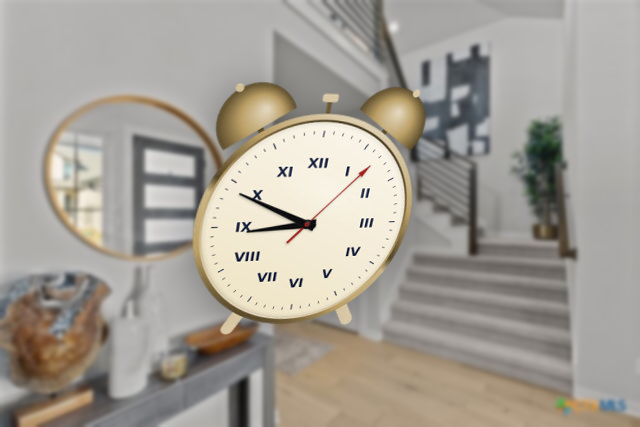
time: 8:49:07
